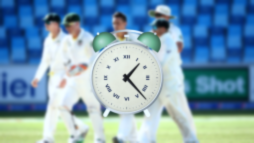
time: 1:23
